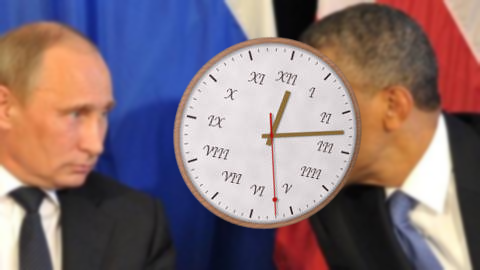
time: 12:12:27
